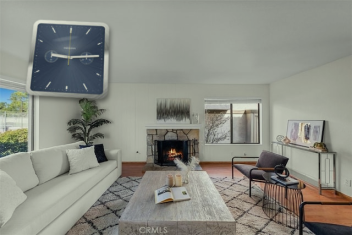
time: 9:14
